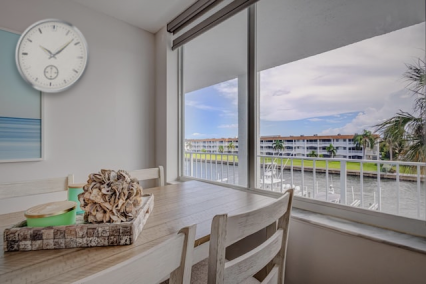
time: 10:08
